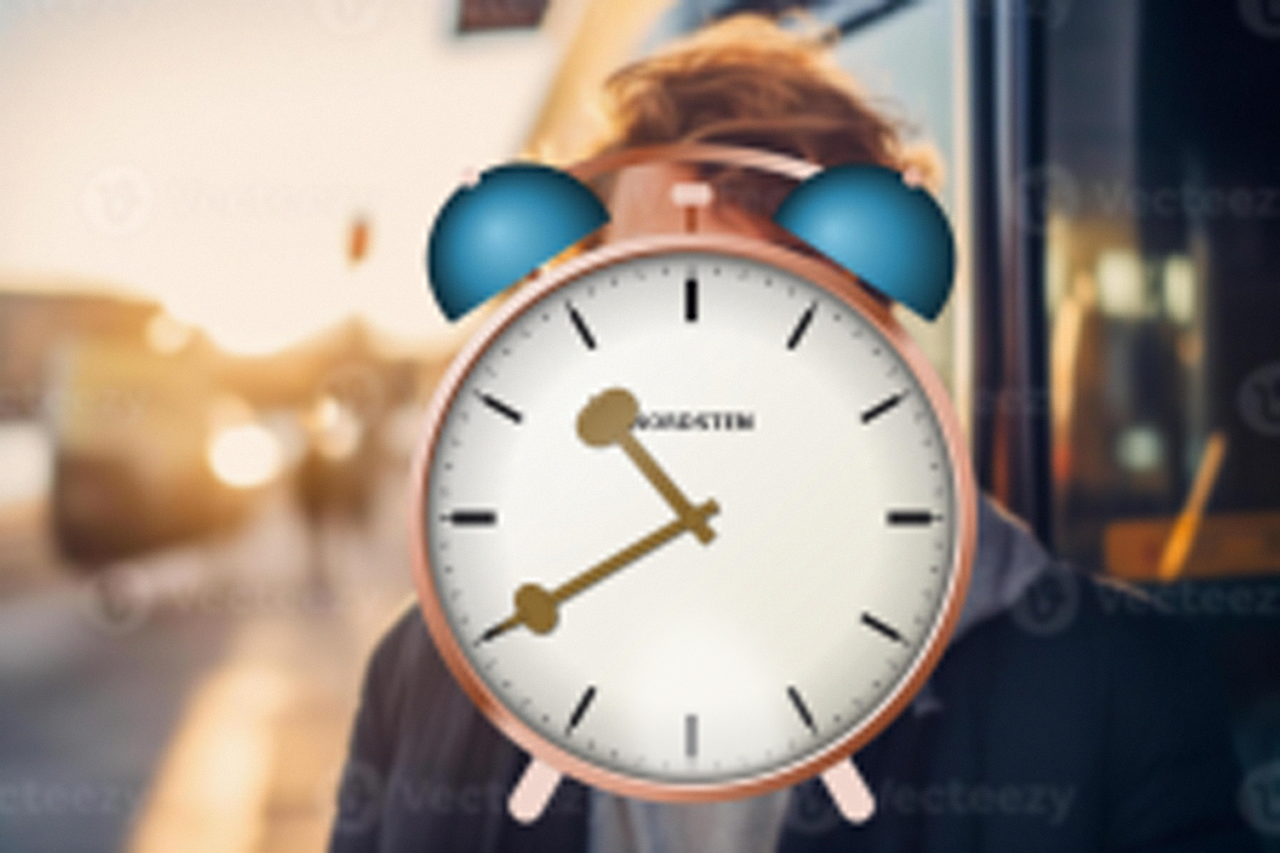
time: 10:40
